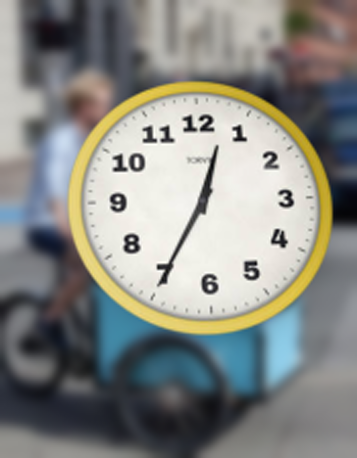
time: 12:35
